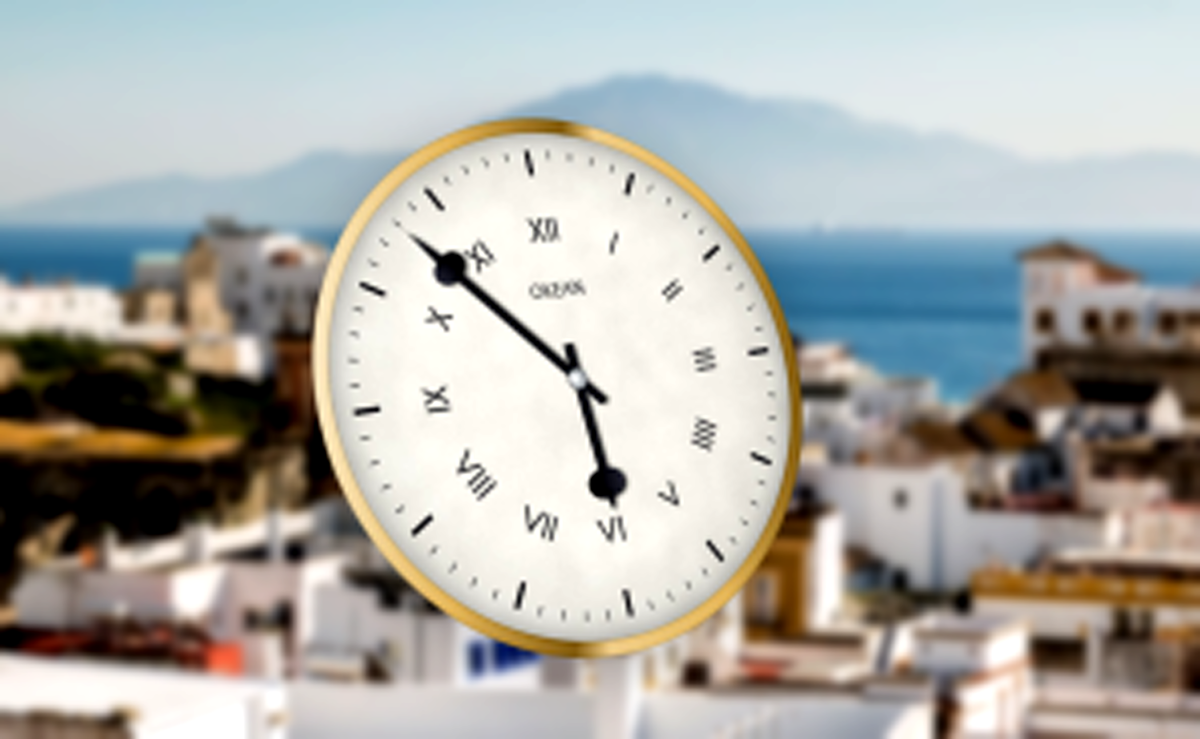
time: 5:53
